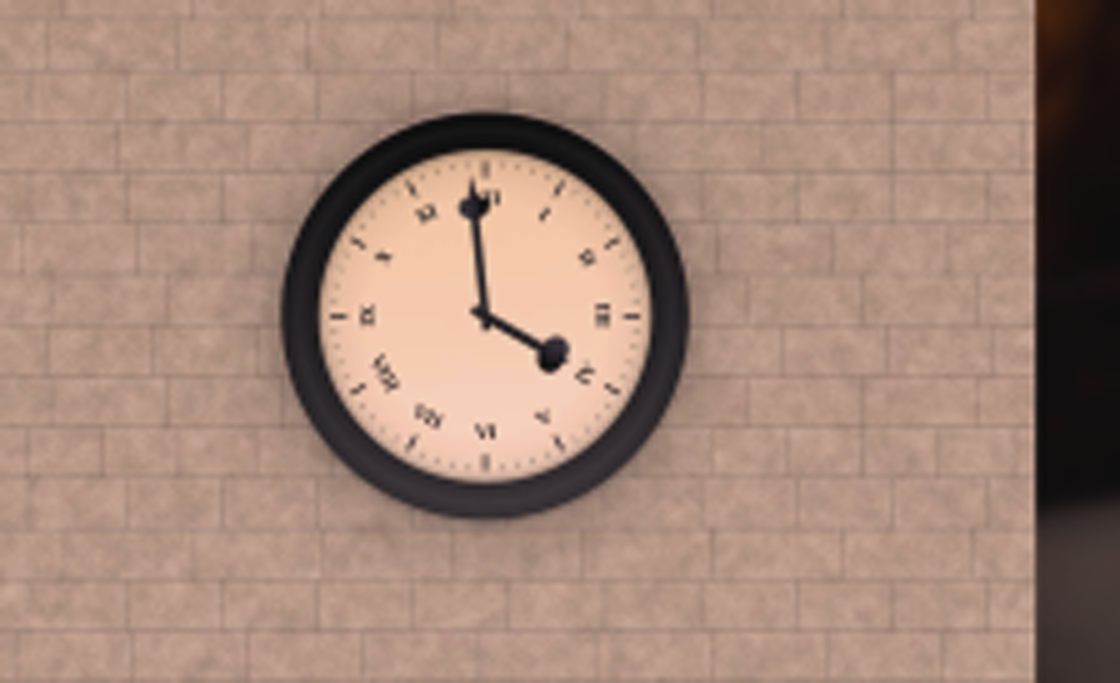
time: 3:59
